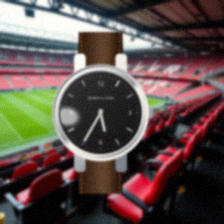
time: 5:35
